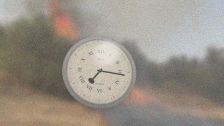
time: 7:16
